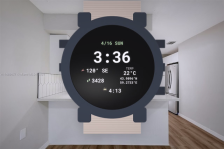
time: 3:36
